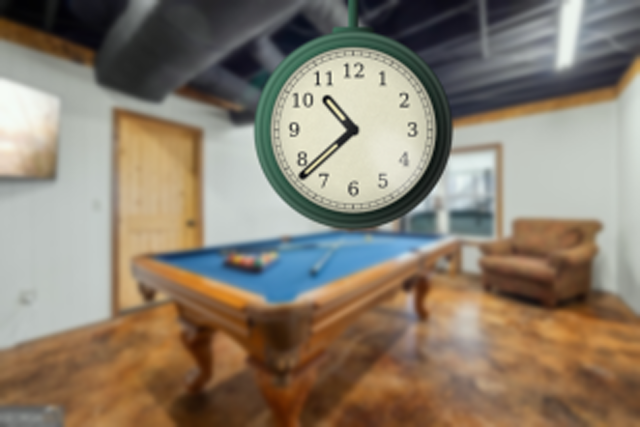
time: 10:38
